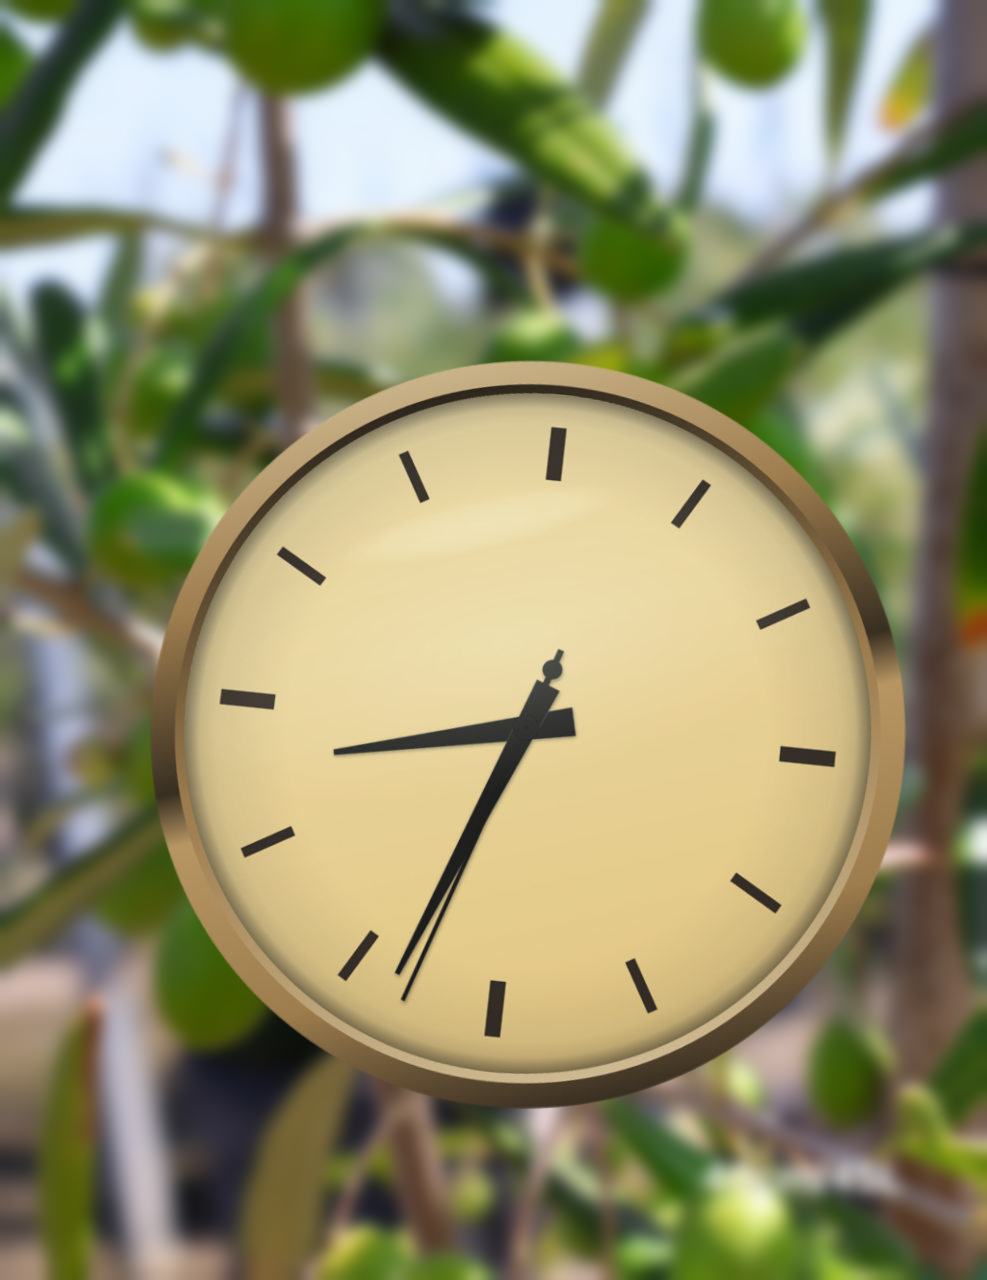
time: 8:33:33
